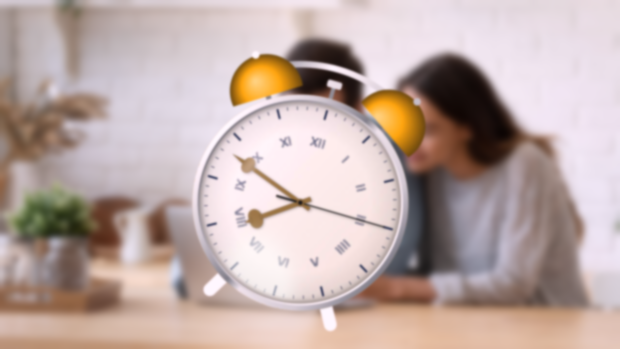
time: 7:48:15
